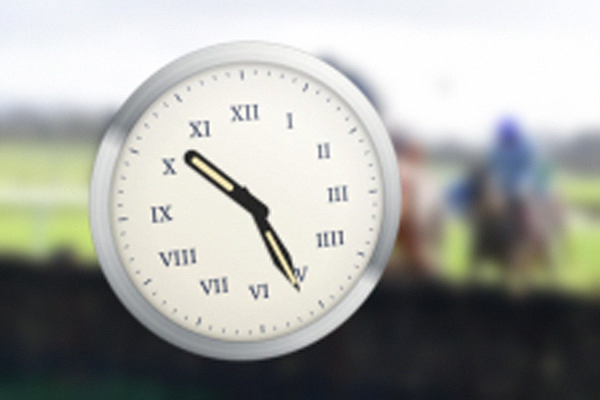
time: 10:26
